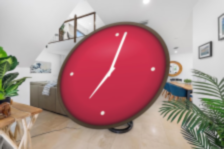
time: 7:02
